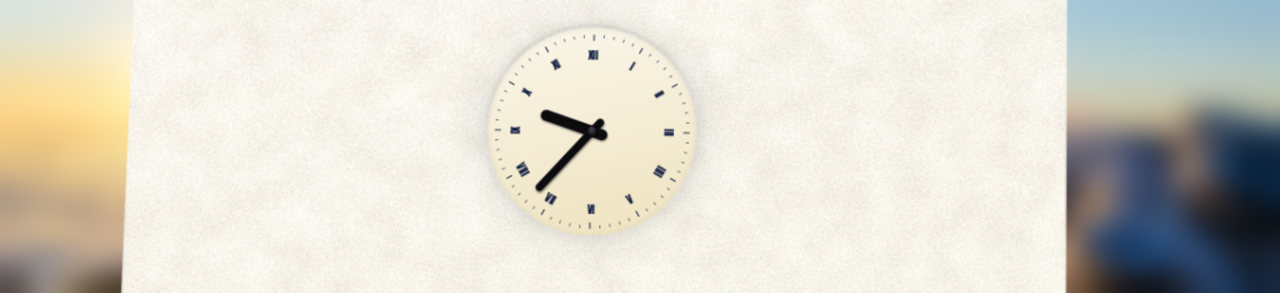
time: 9:37
